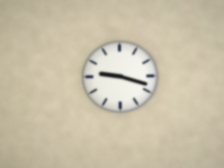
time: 9:18
